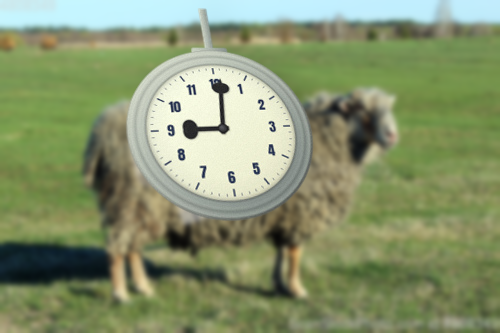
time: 9:01
